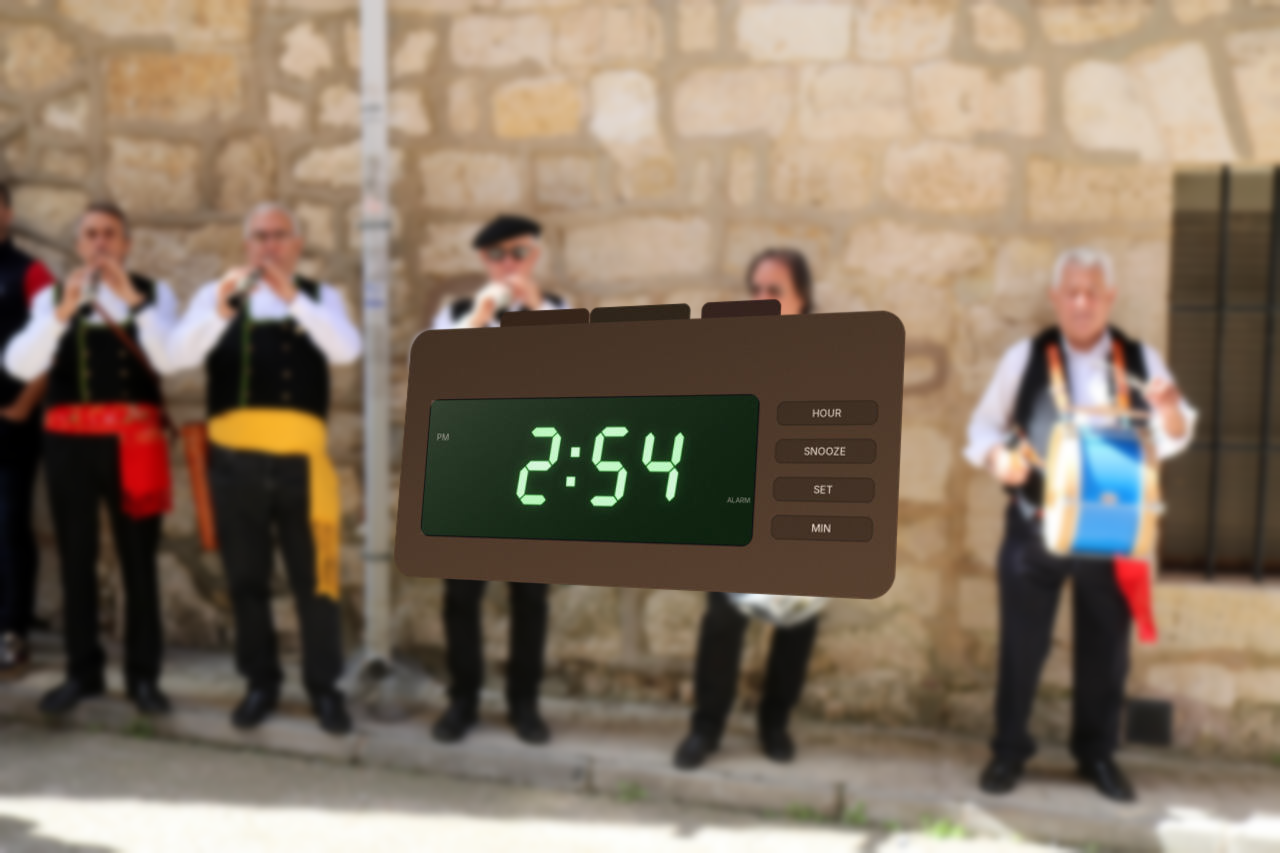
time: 2:54
